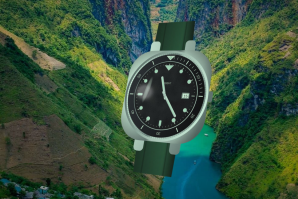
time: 11:24
